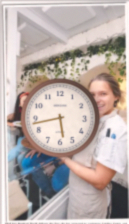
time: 5:43
